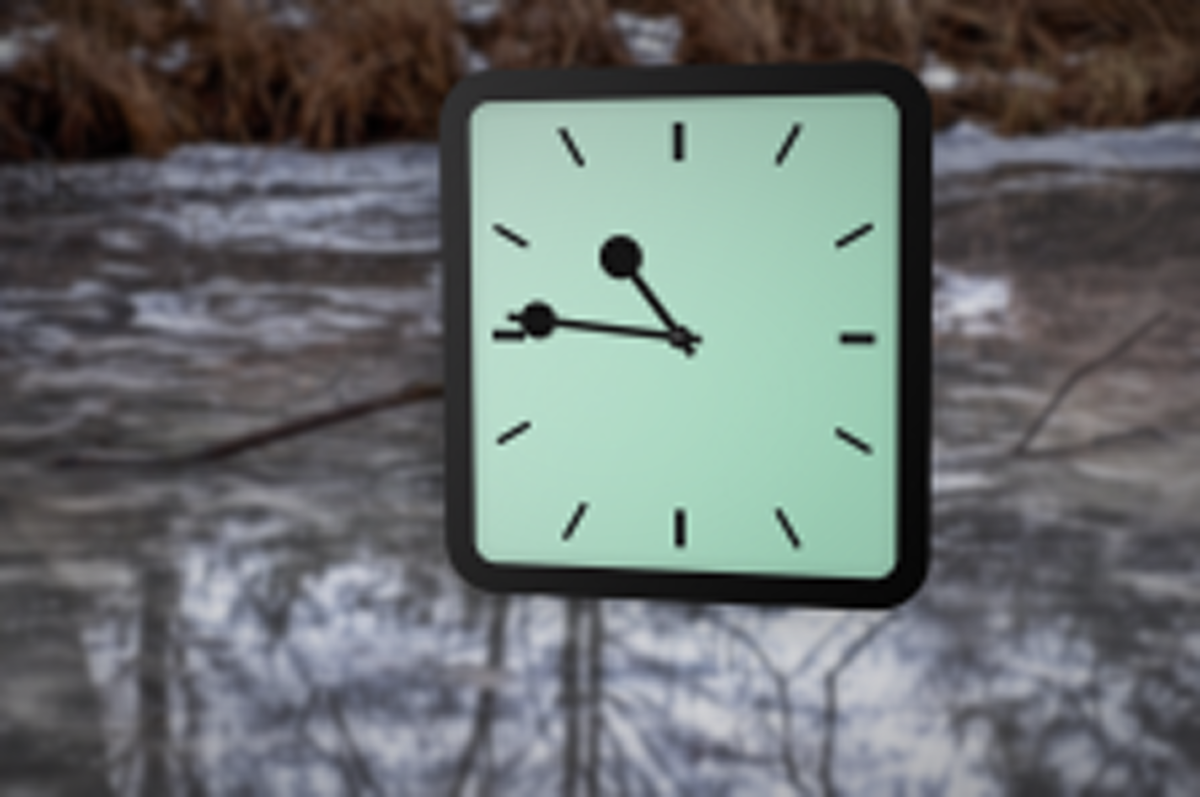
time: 10:46
